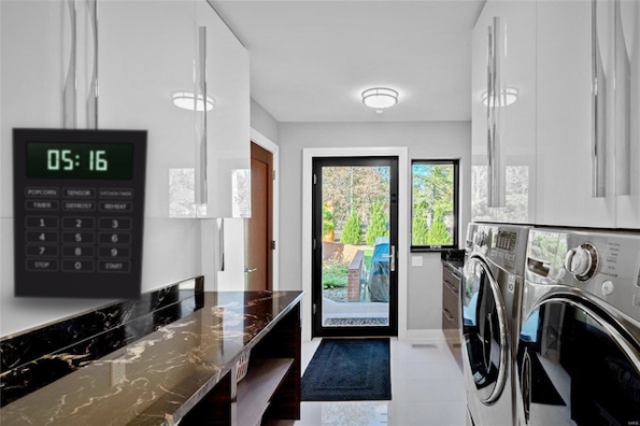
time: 5:16
